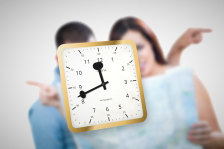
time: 11:42
